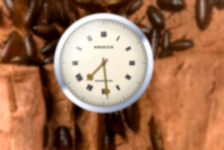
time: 7:29
